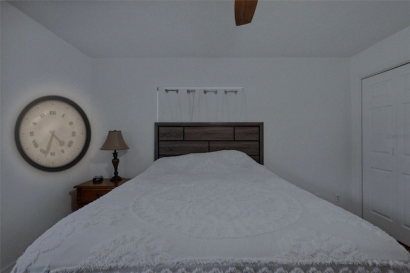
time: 4:33
